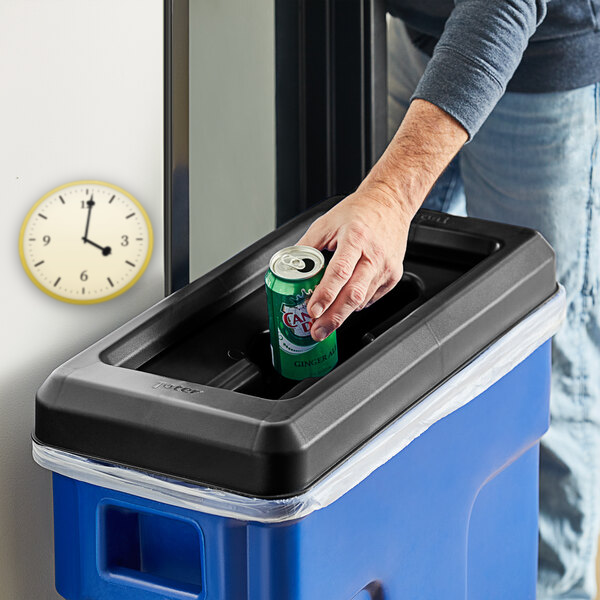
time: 4:01
